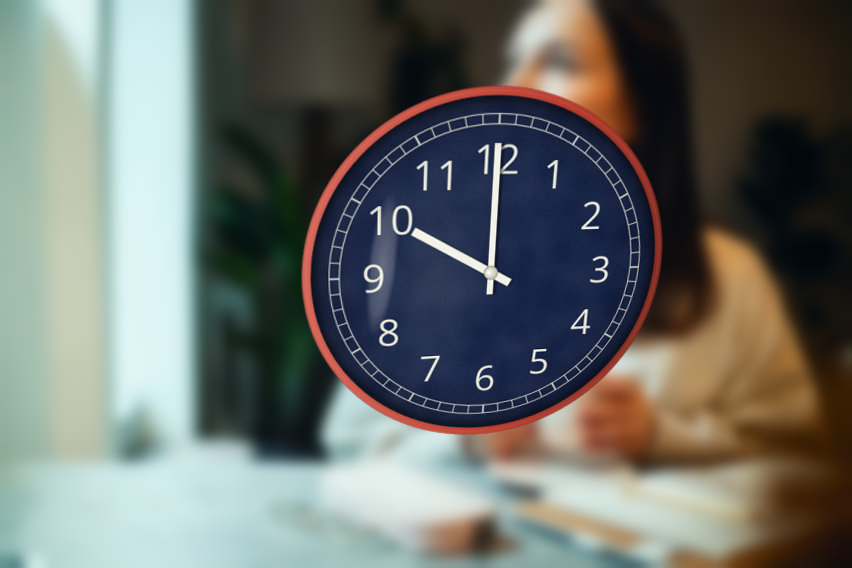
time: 10:00
